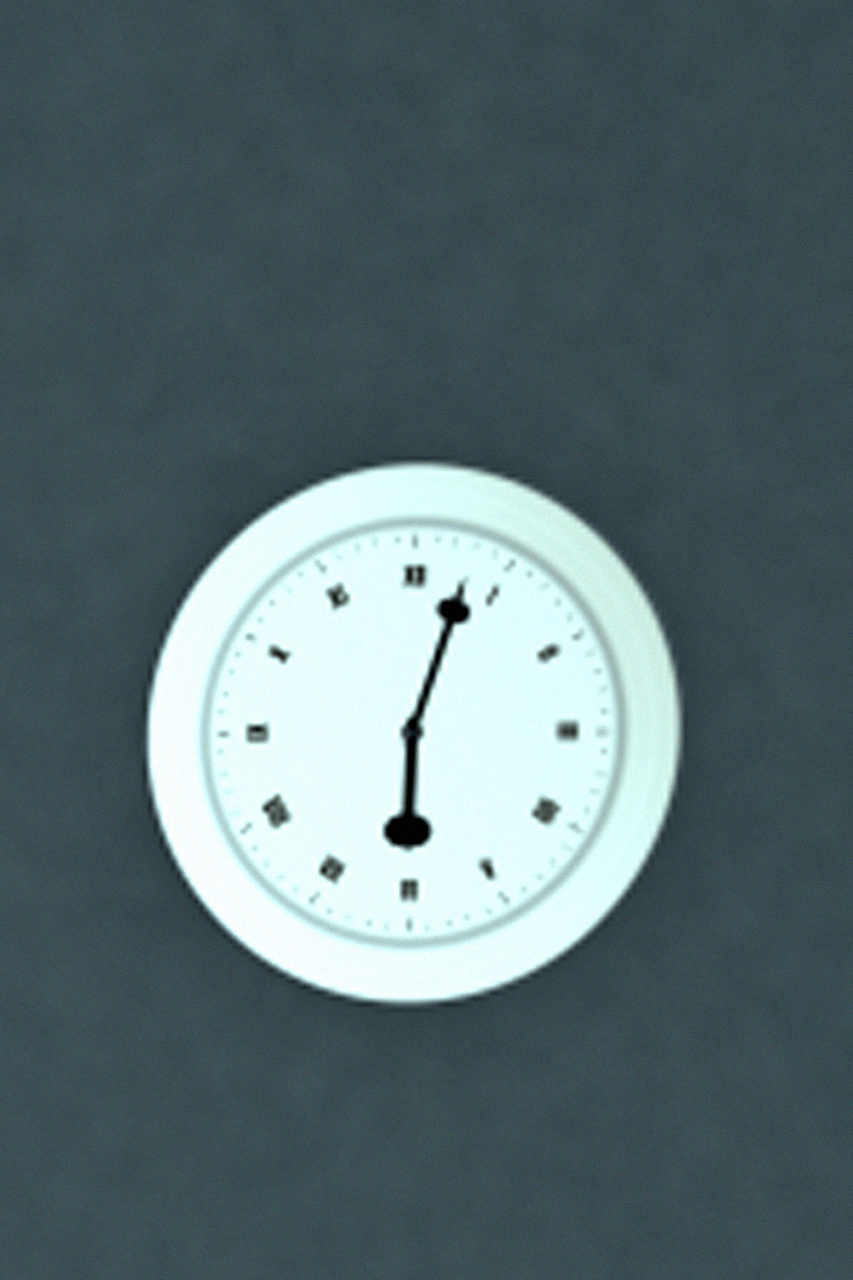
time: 6:03
